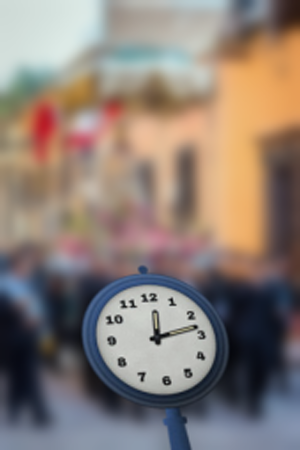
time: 12:13
